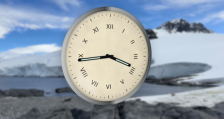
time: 3:44
